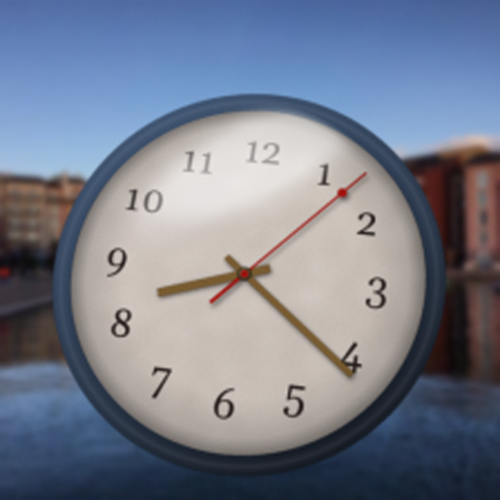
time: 8:21:07
